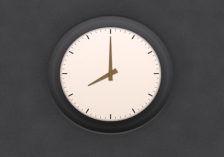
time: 8:00
